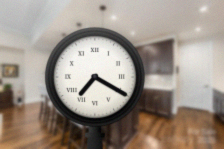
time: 7:20
